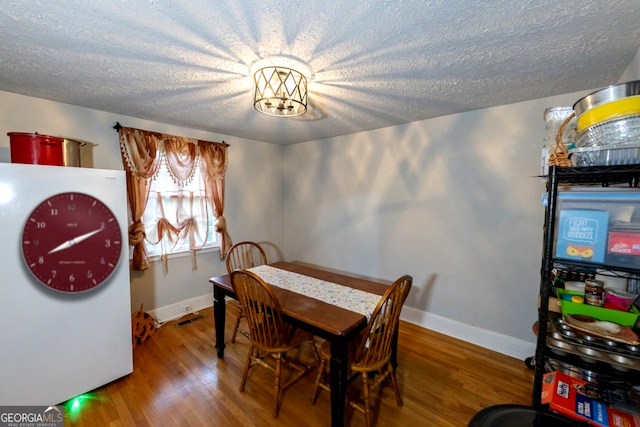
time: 8:11
